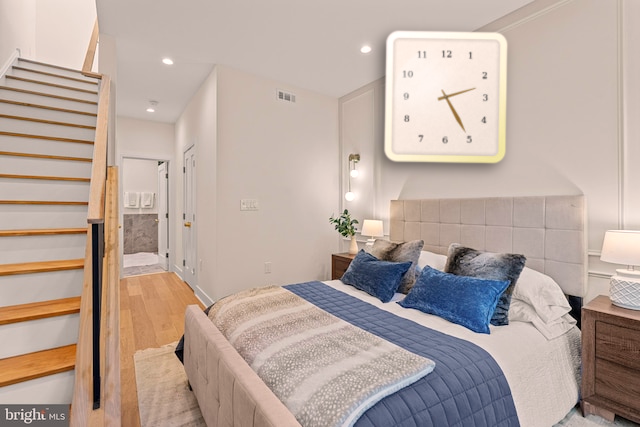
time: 2:25
